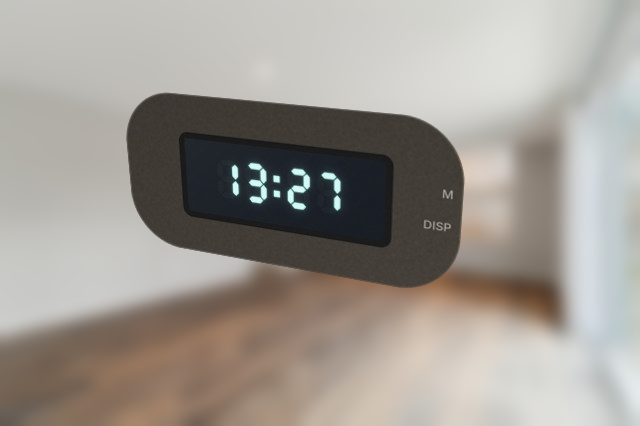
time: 13:27
